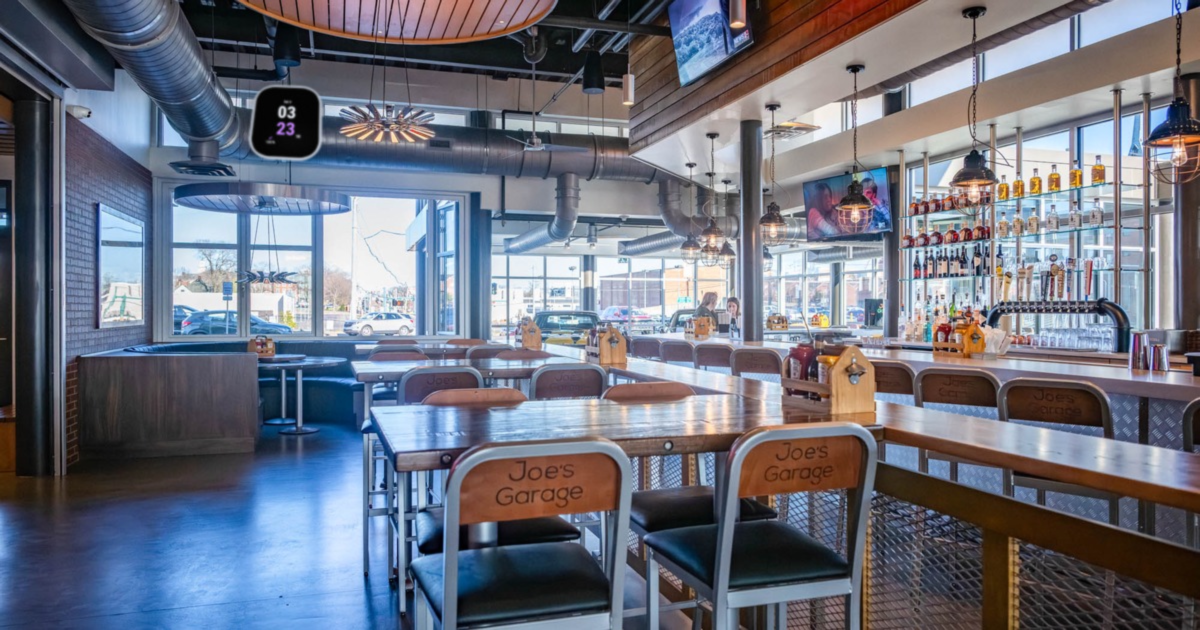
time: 3:23
